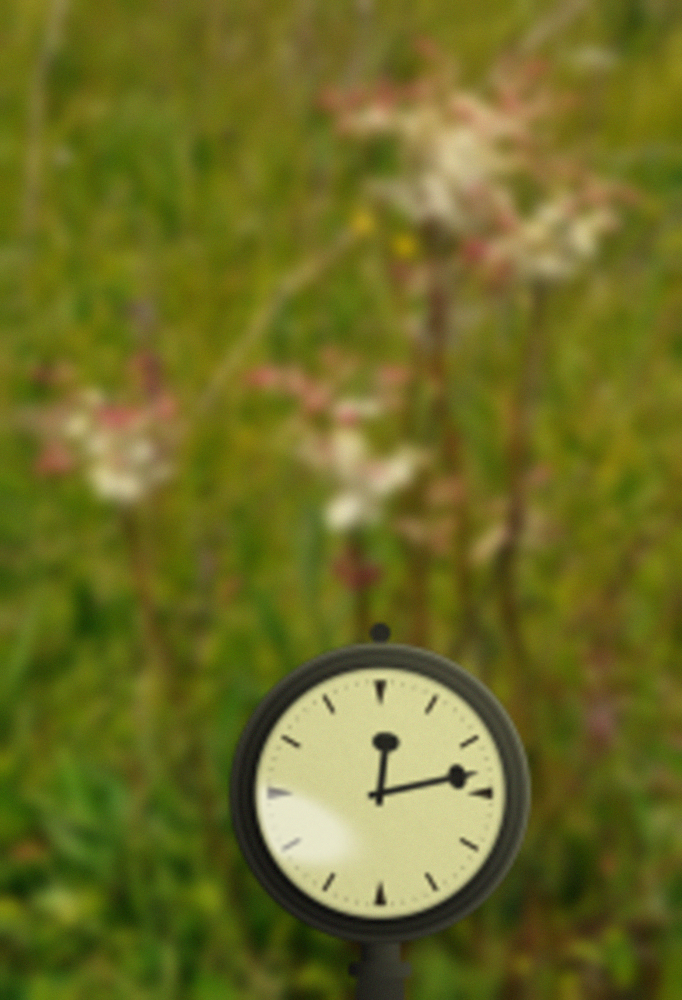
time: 12:13
